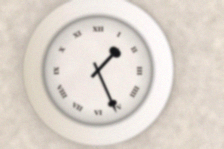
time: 1:26
